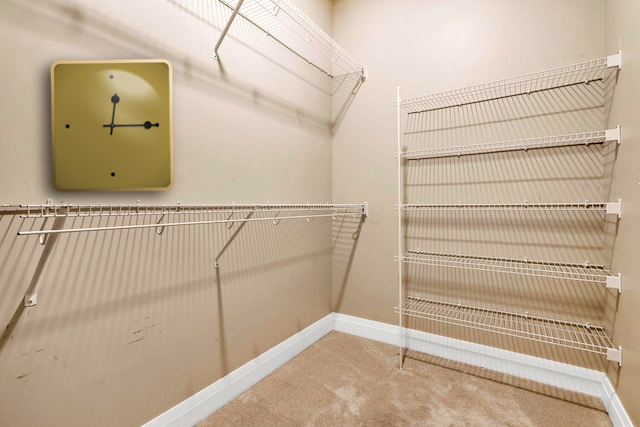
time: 12:15
